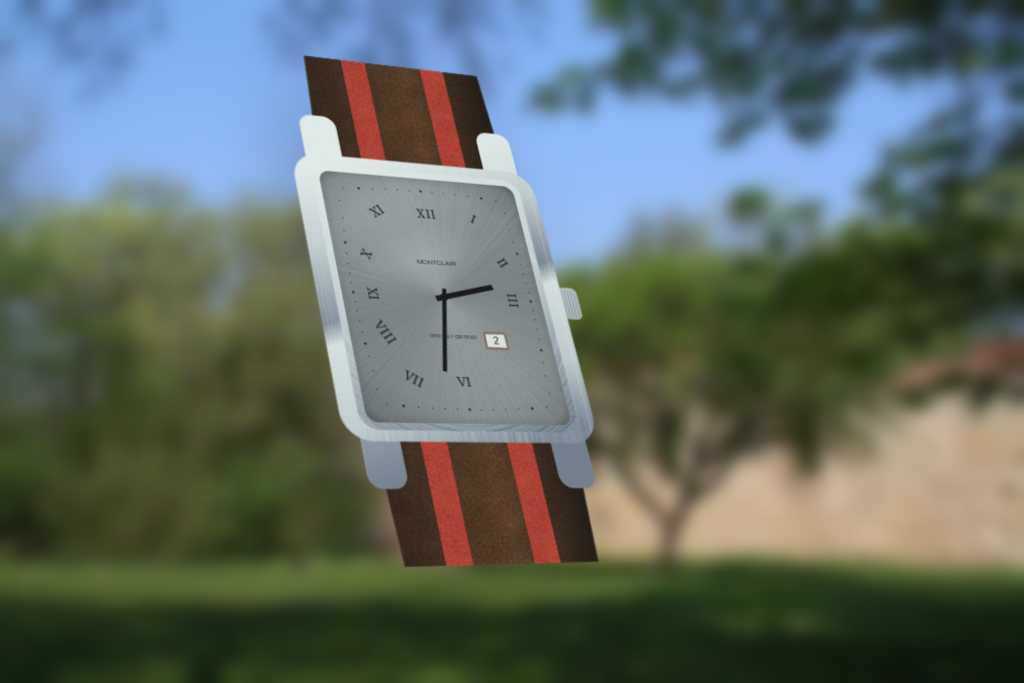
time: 2:32
